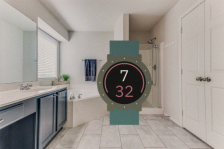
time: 7:32
